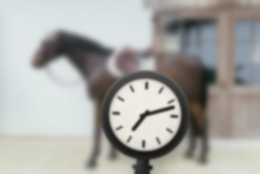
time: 7:12
